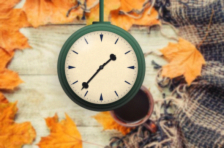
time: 1:37
